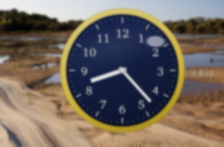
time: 8:23
